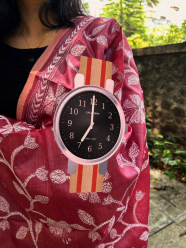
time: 7:00
